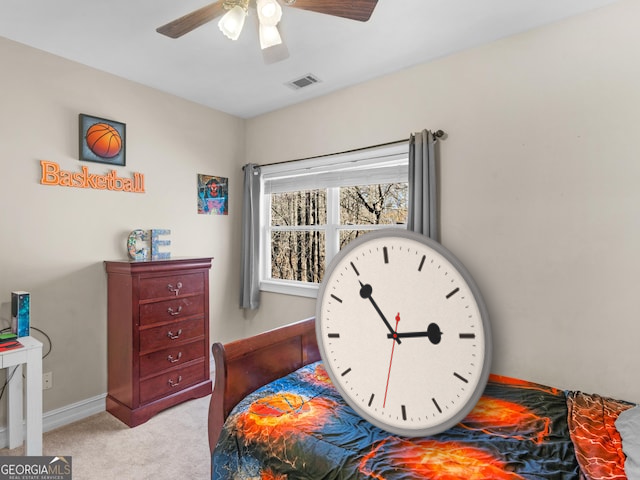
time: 2:54:33
